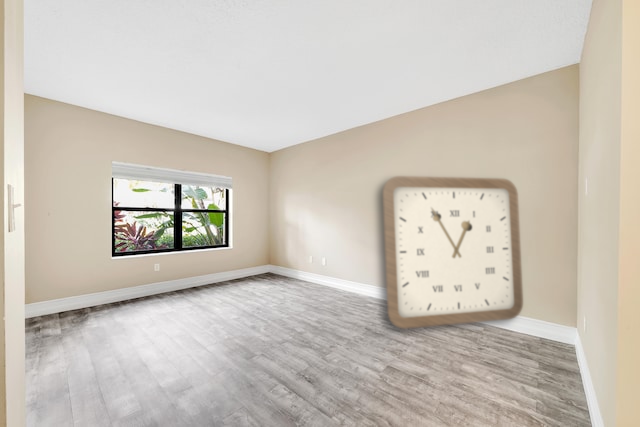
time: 12:55
